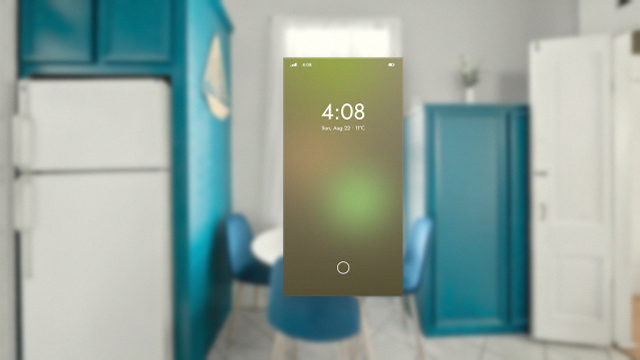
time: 4:08
